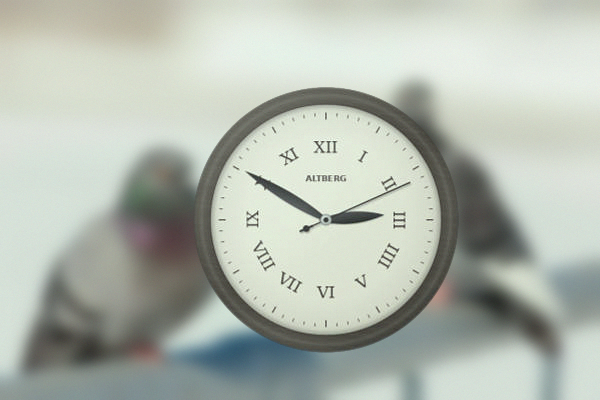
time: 2:50:11
